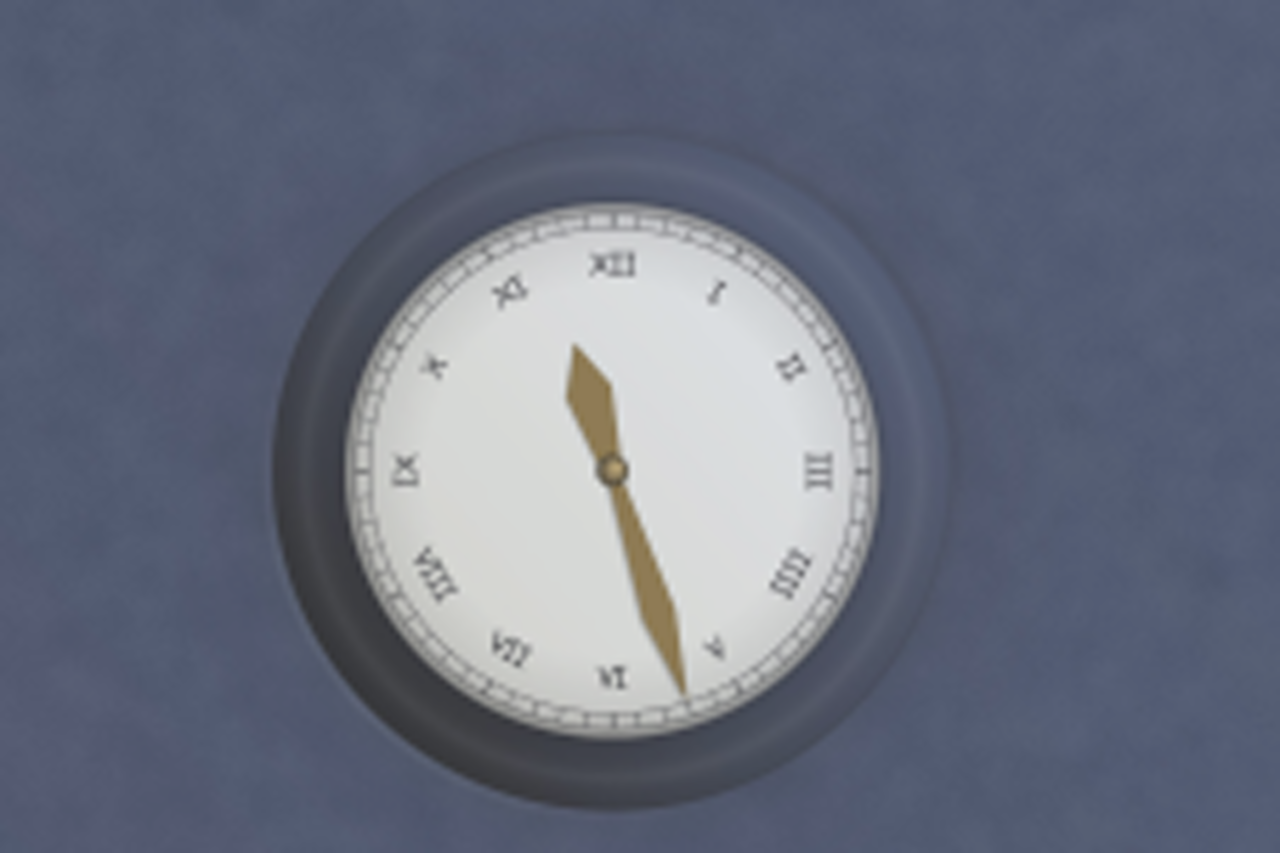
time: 11:27
